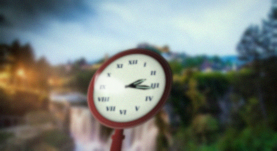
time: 2:16
